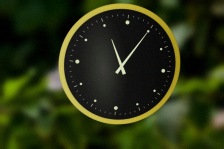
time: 11:05
